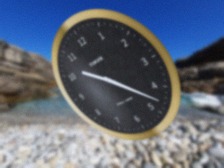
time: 10:23
